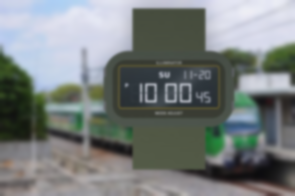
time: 10:00
